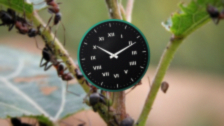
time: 10:11
